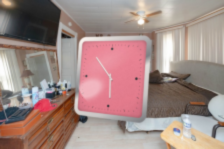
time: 5:53
